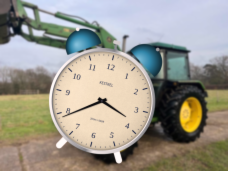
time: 3:39
